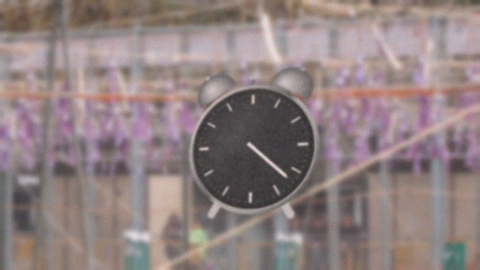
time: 4:22
